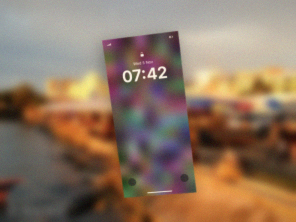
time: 7:42
